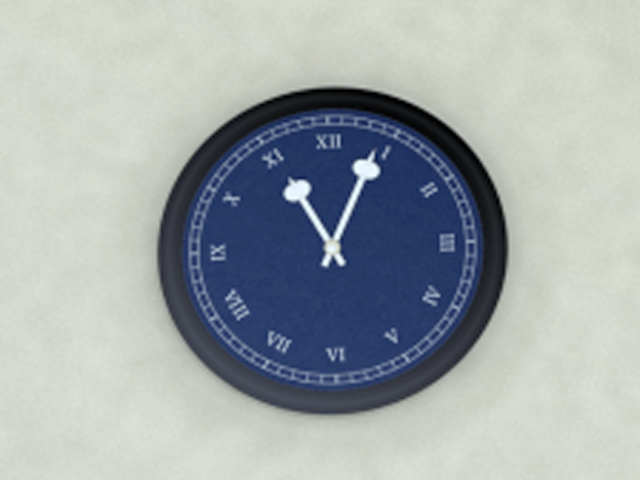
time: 11:04
